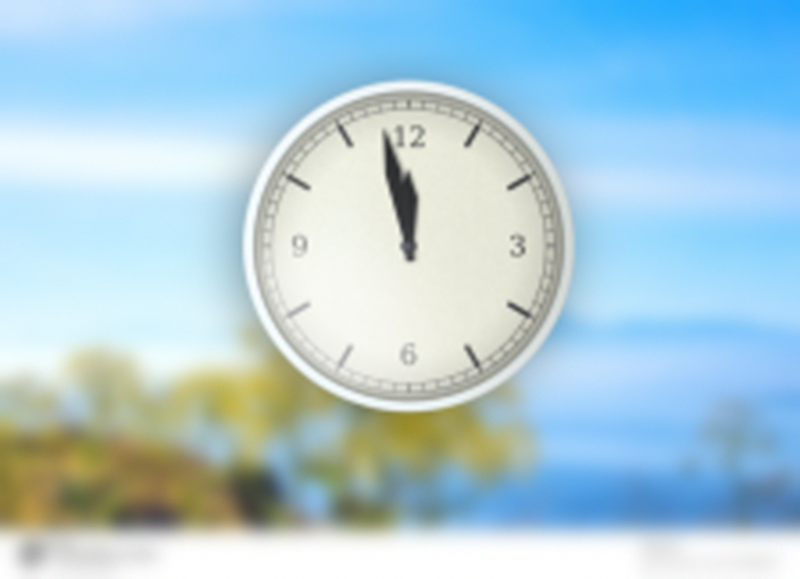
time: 11:58
